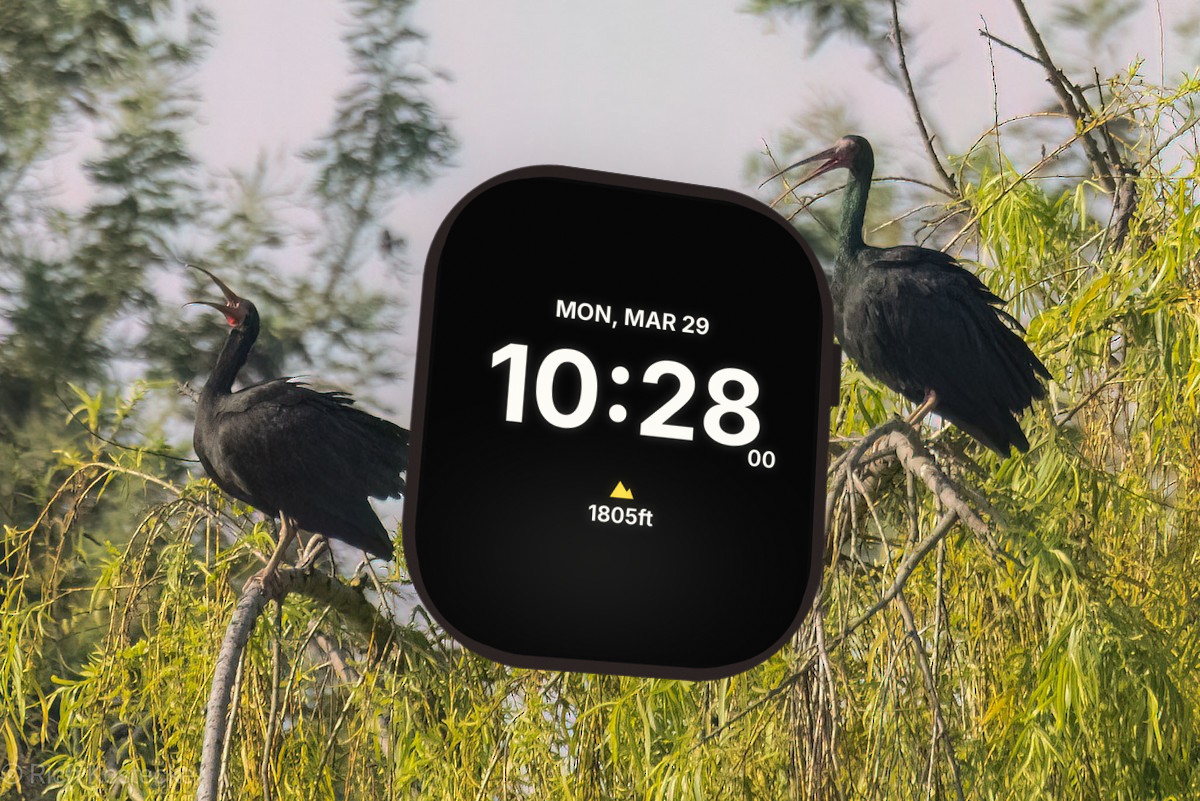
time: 10:28:00
